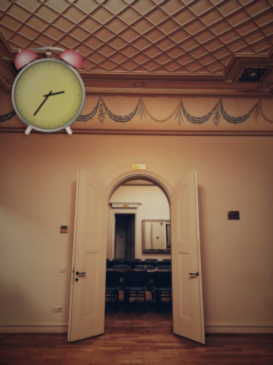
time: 2:36
